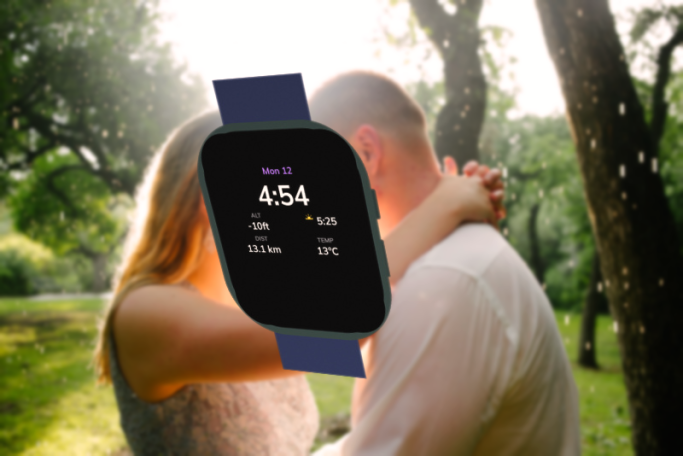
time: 4:54
